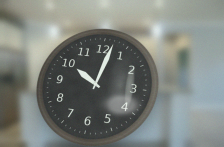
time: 10:02
